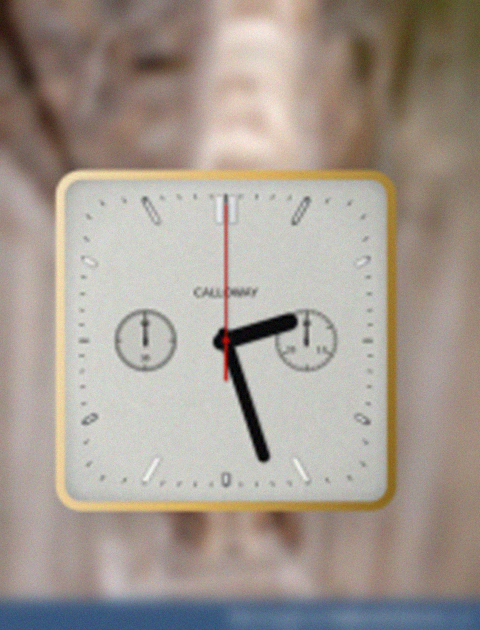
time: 2:27
